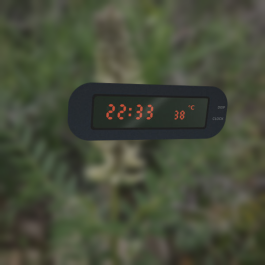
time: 22:33
